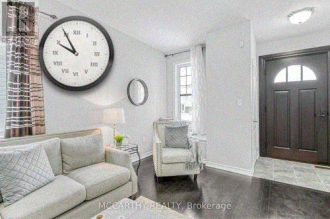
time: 9:55
